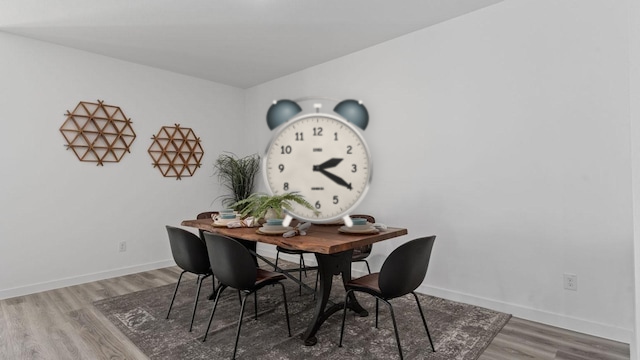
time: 2:20
